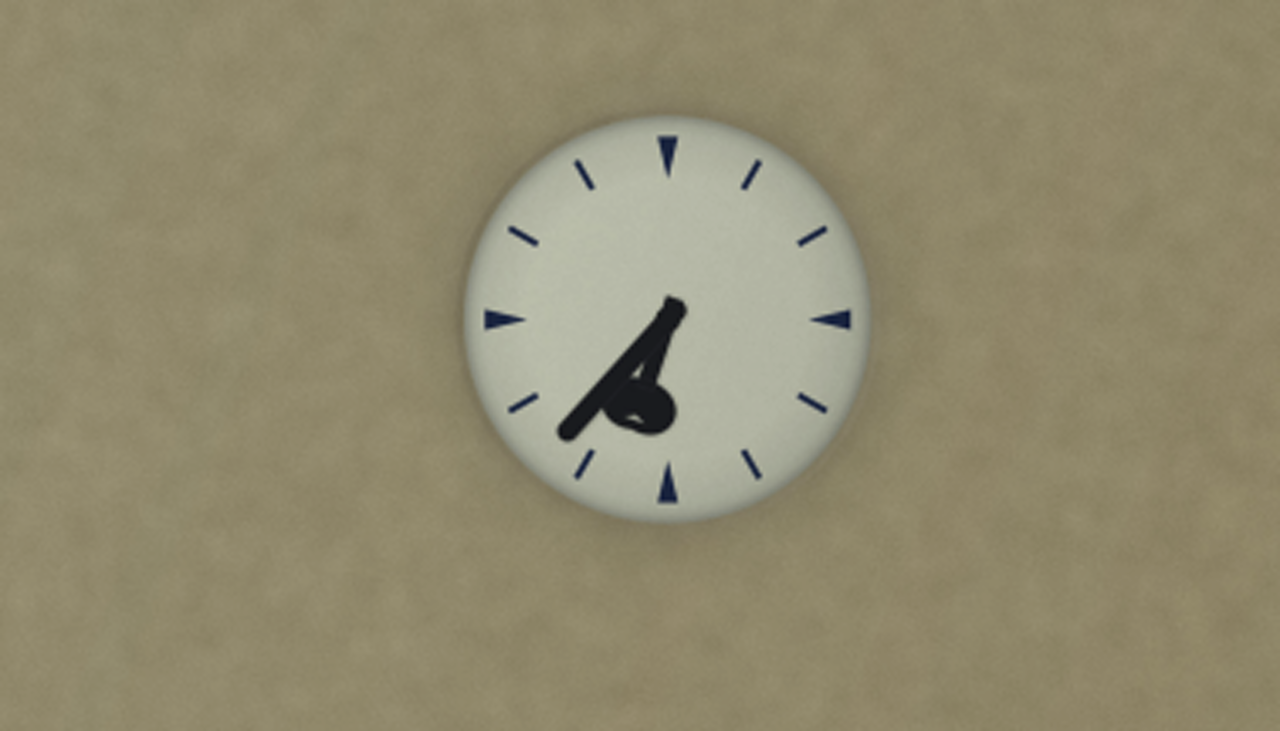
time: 6:37
